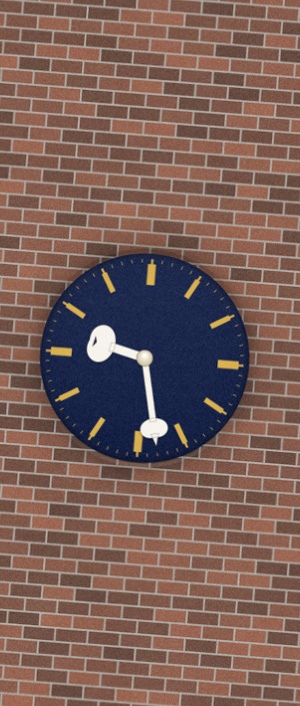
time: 9:28
